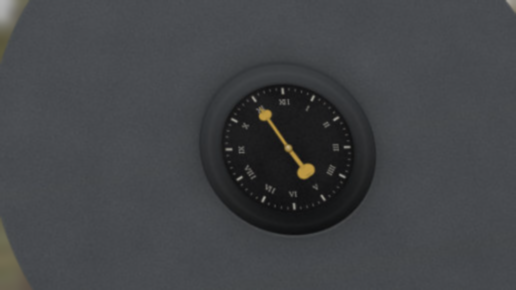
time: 4:55
